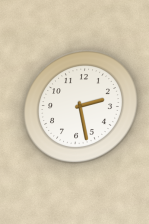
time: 2:27
